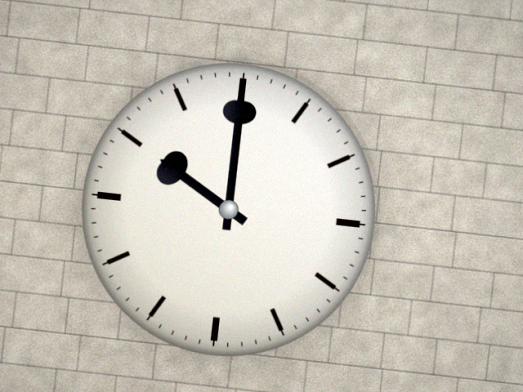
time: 10:00
